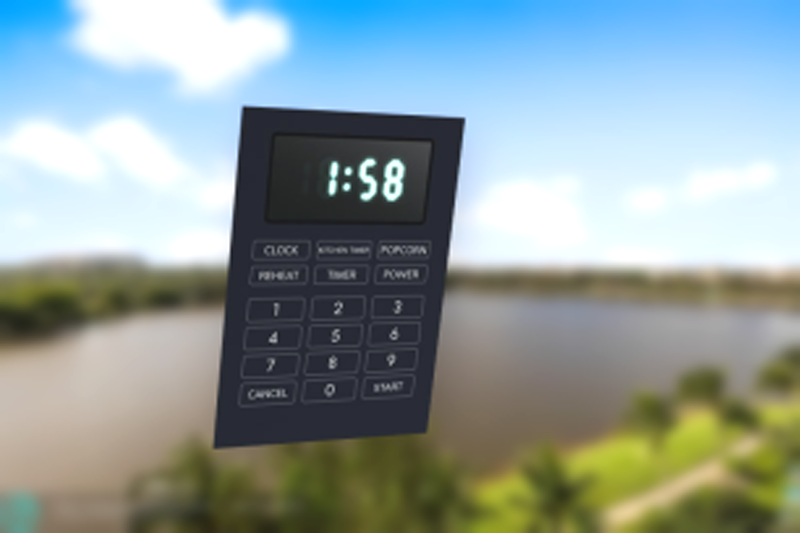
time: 1:58
